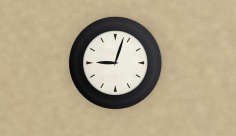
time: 9:03
